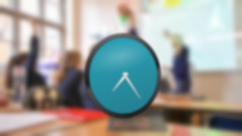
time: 7:24
